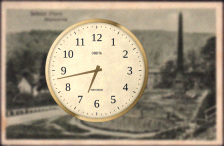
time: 6:43
